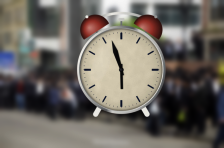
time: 5:57
